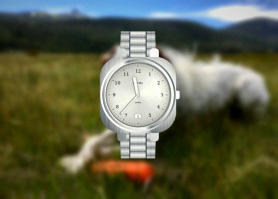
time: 11:37
